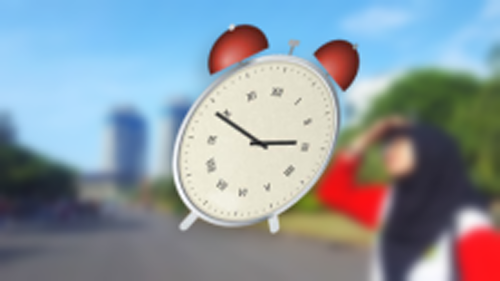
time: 2:49
